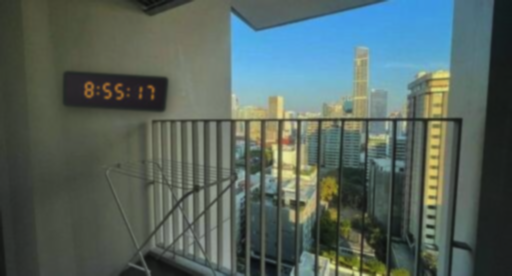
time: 8:55:17
